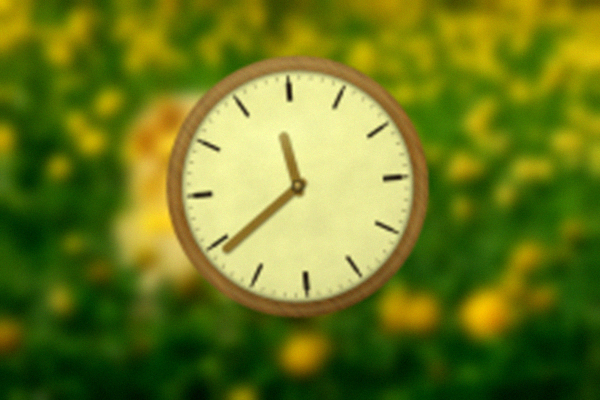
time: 11:39
